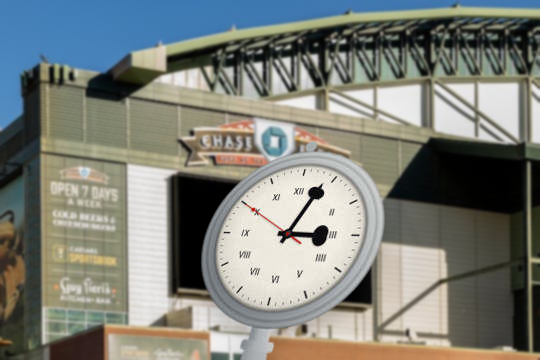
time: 3:03:50
